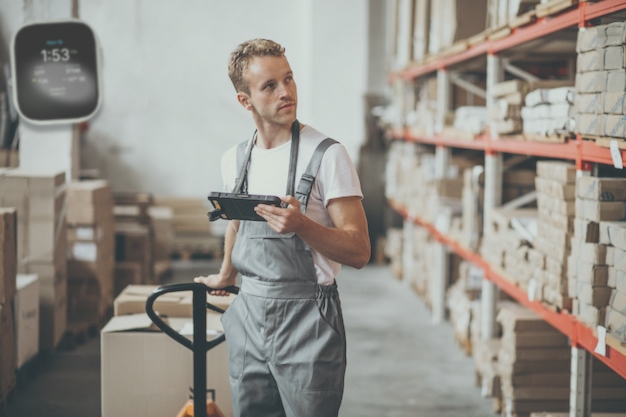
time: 1:53
